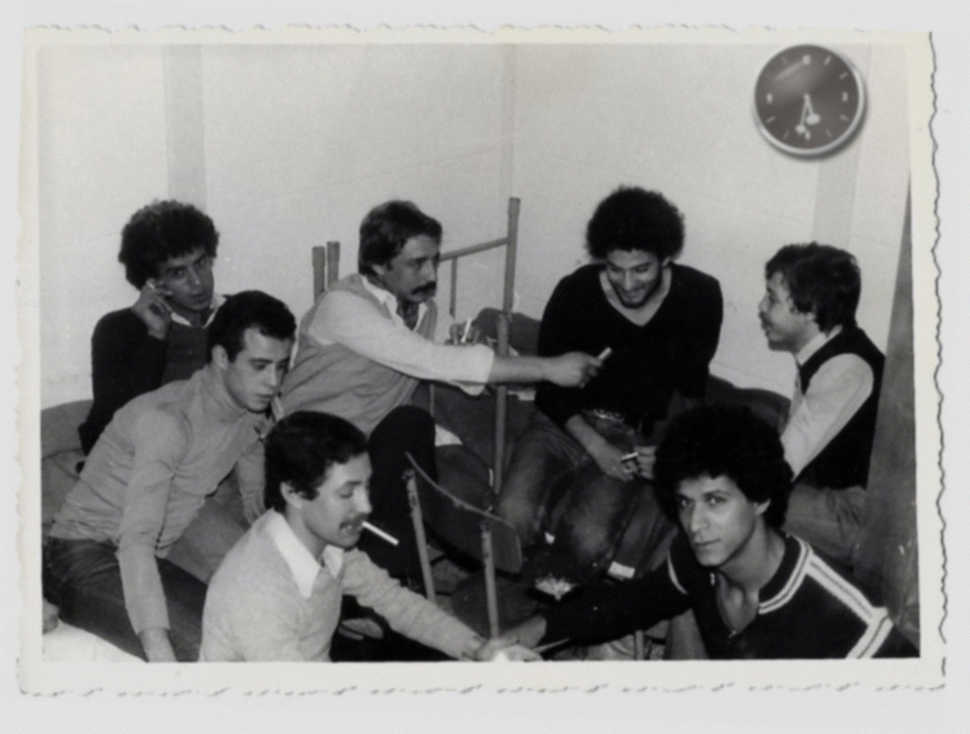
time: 5:32
